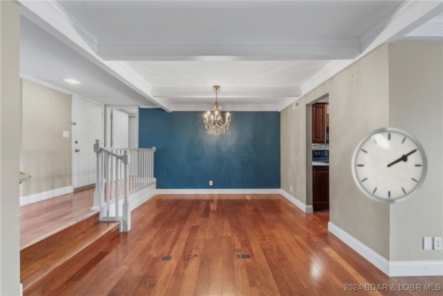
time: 2:10
